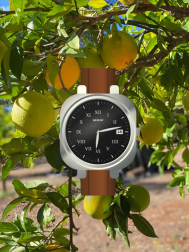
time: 6:13
